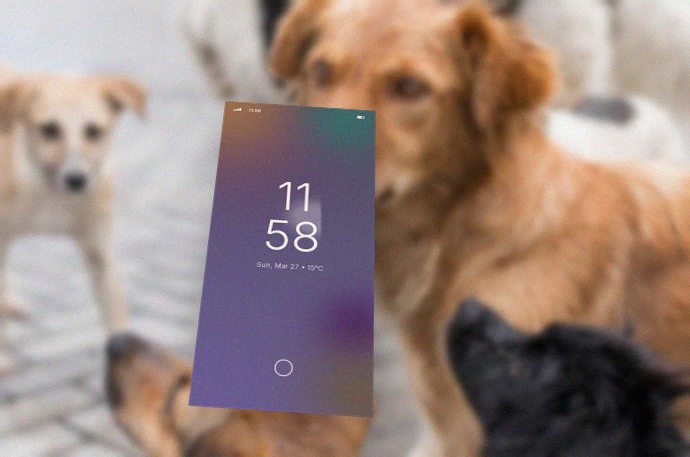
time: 11:58
